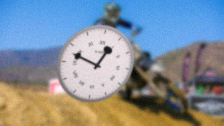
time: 12:48
